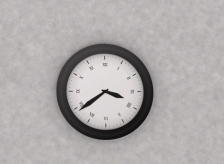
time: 3:39
